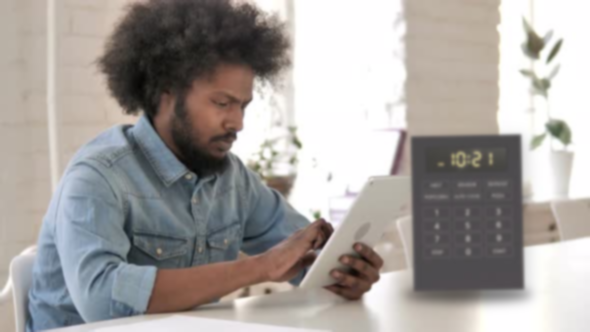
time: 10:21
